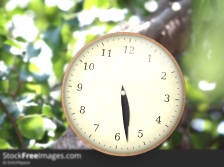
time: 5:28
